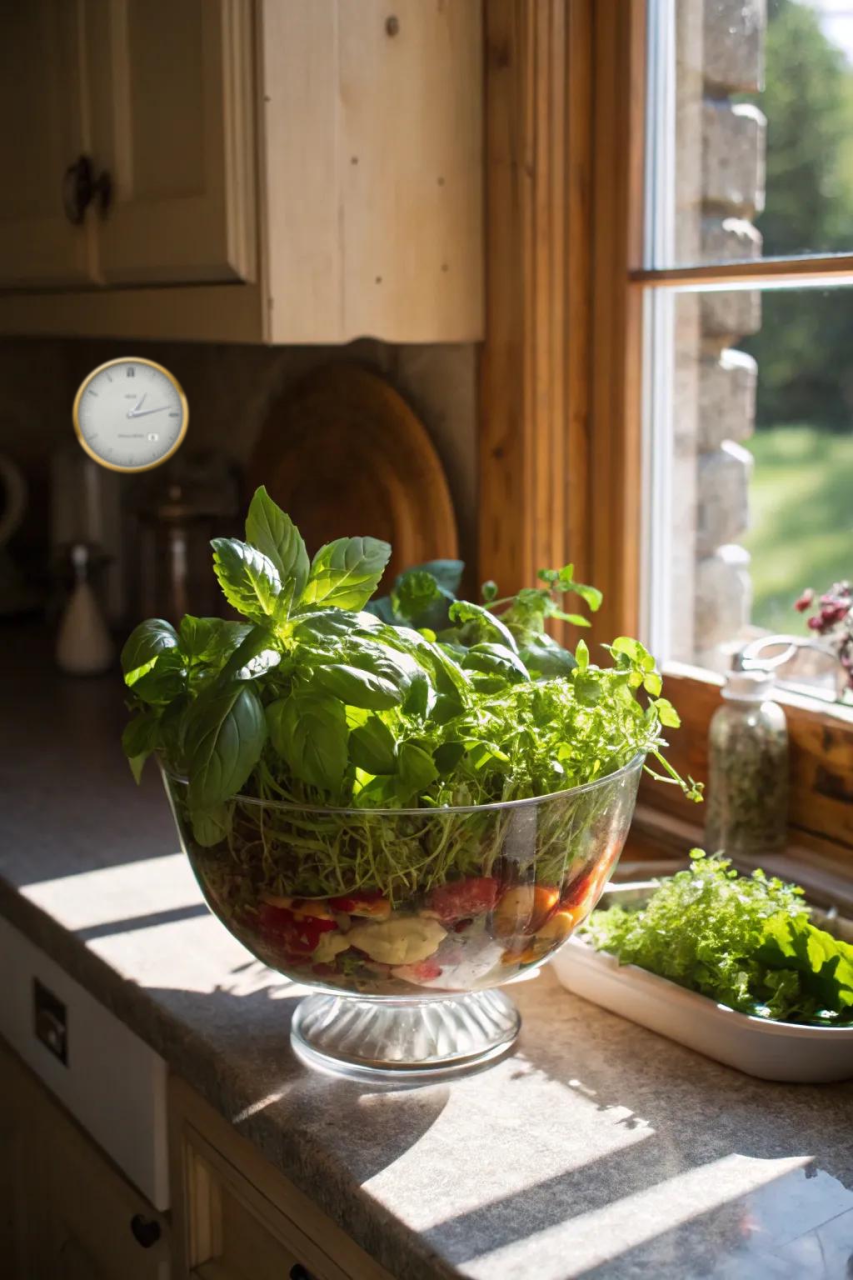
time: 1:13
